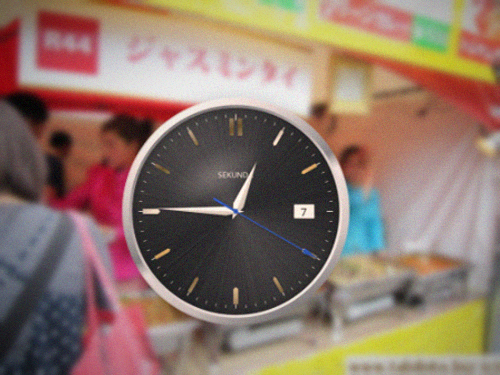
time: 12:45:20
